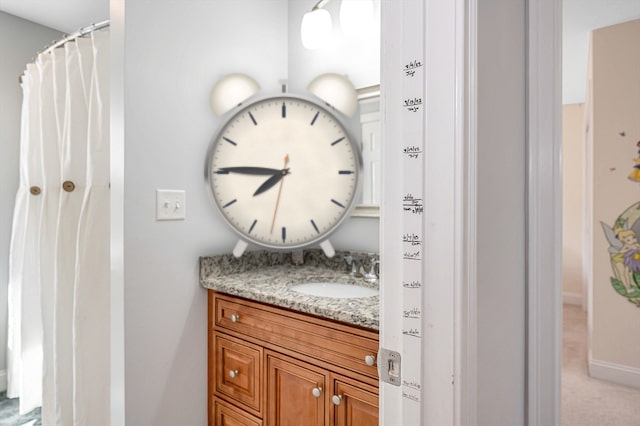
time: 7:45:32
